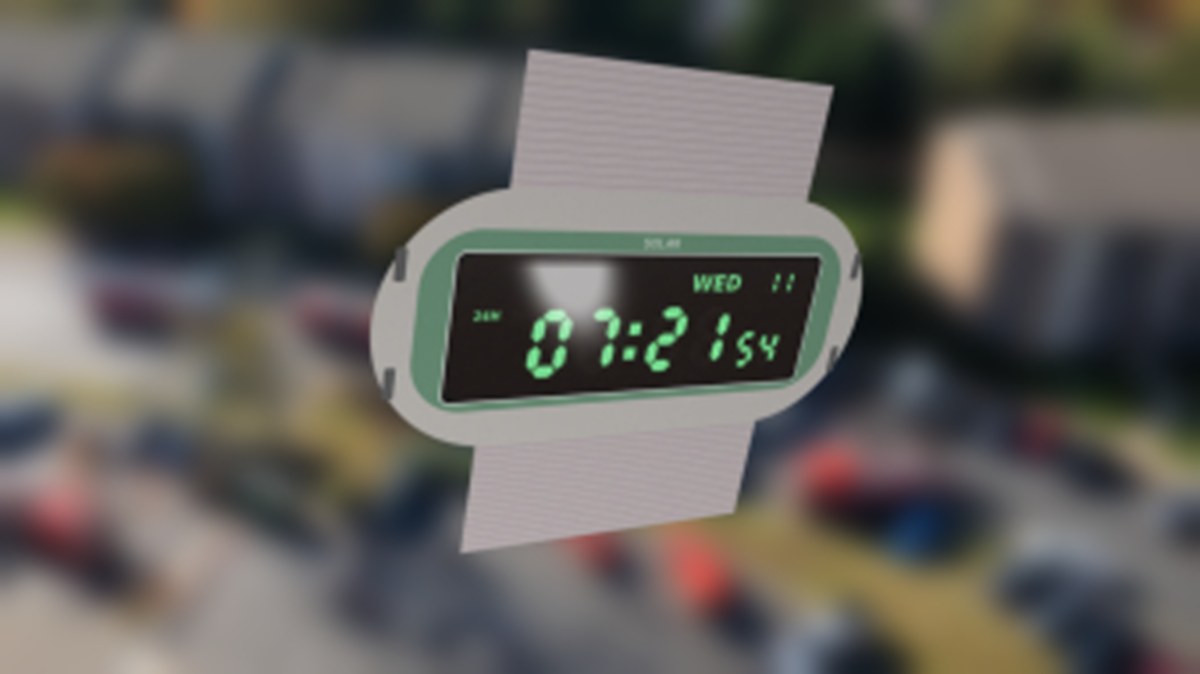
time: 7:21:54
